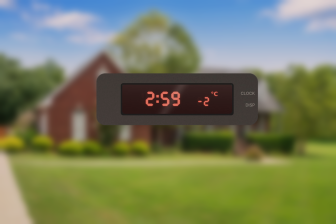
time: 2:59
